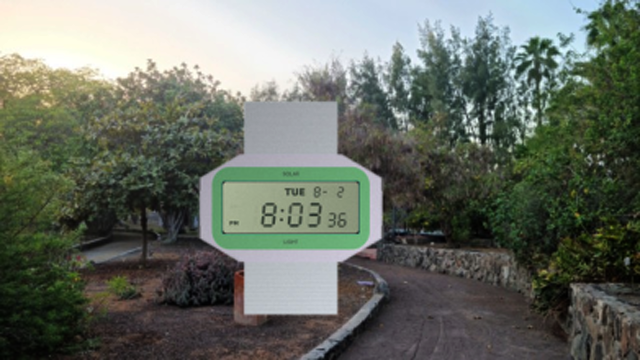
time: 8:03:36
